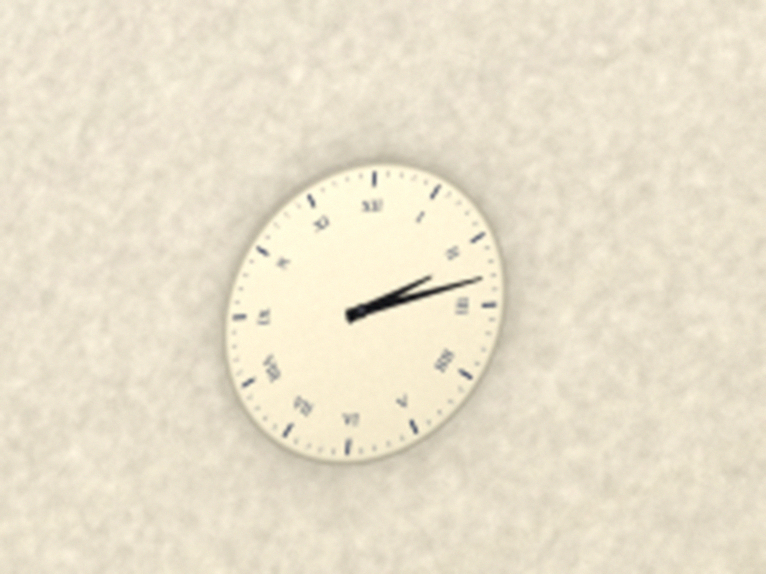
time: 2:13
